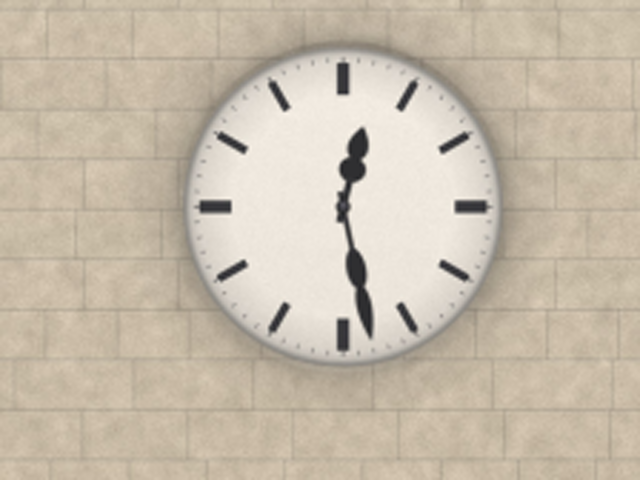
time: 12:28
